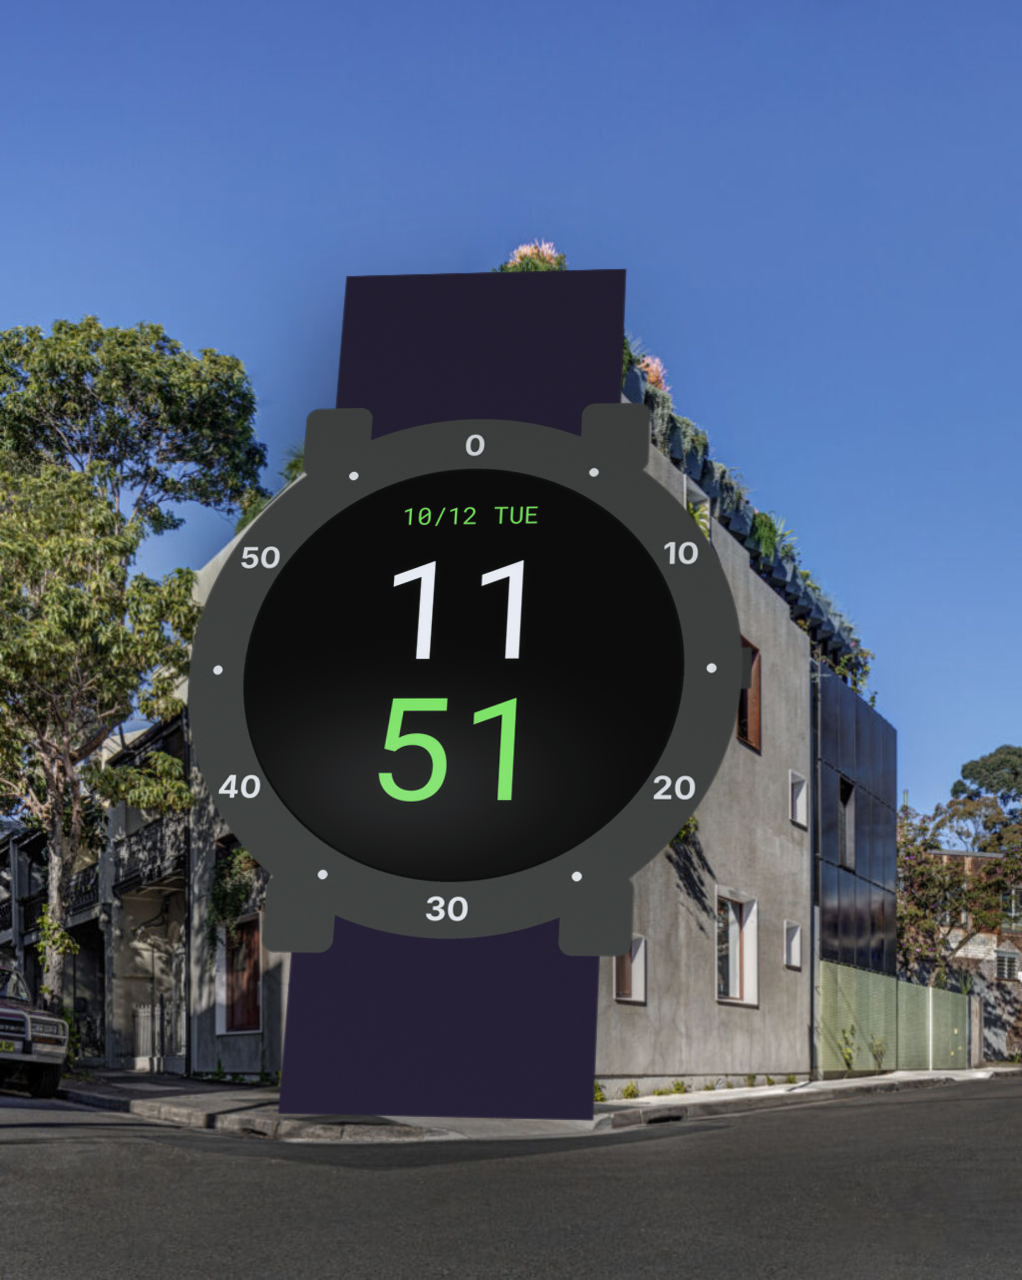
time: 11:51
